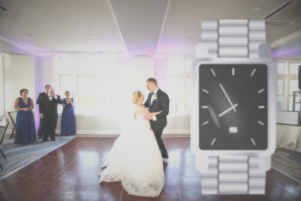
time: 7:55
